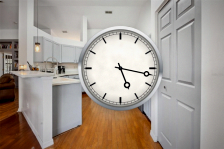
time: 5:17
